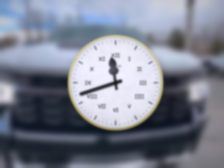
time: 11:42
